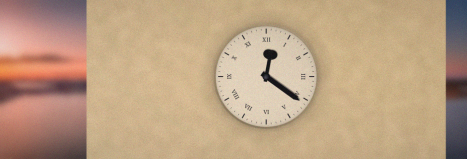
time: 12:21
